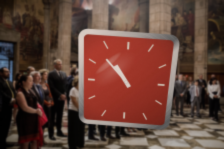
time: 10:53
